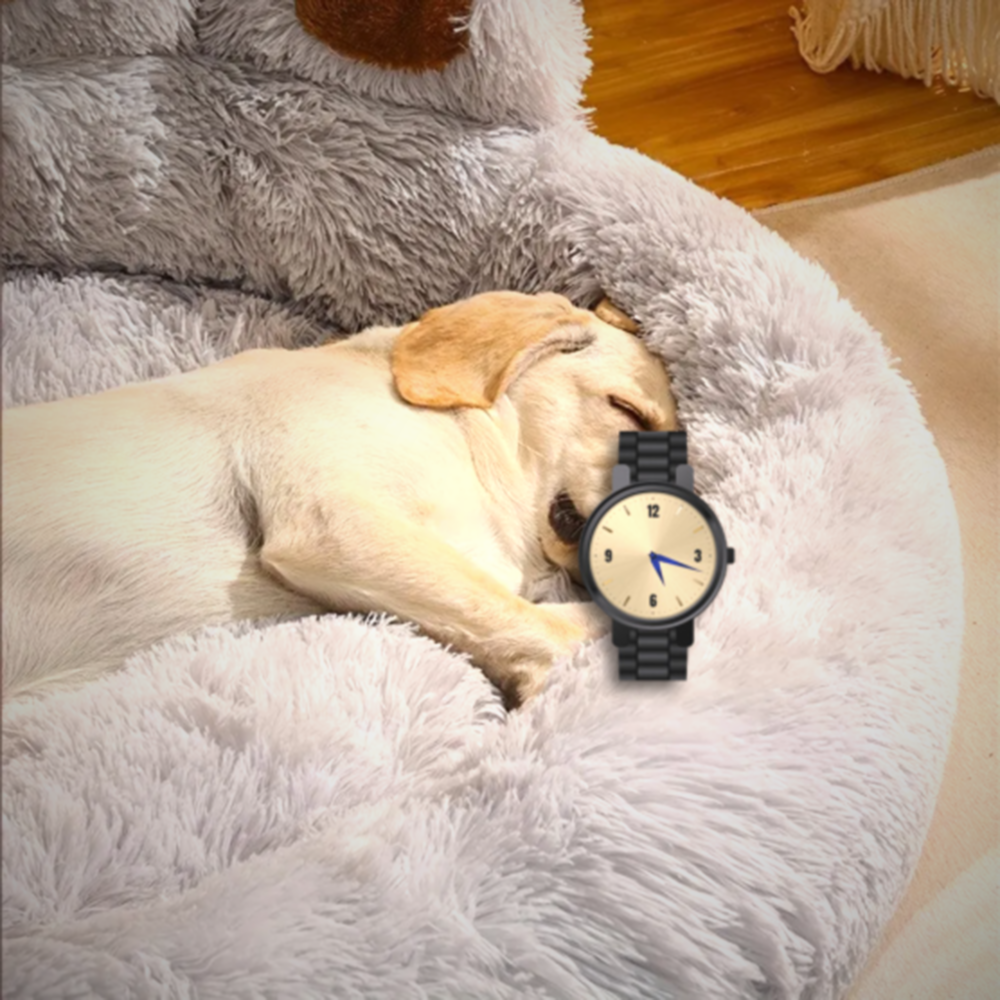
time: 5:18
